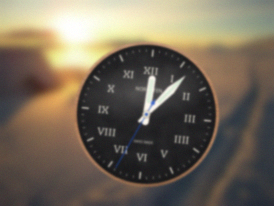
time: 12:06:34
